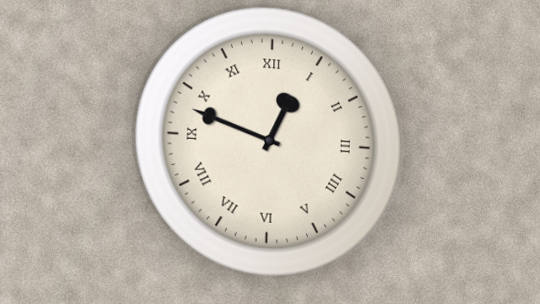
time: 12:48
